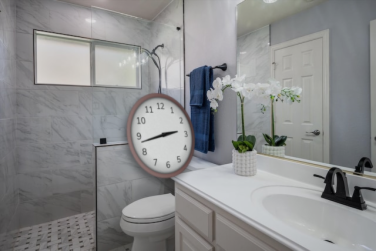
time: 2:43
